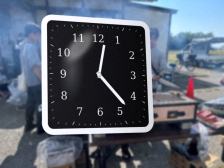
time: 12:23
